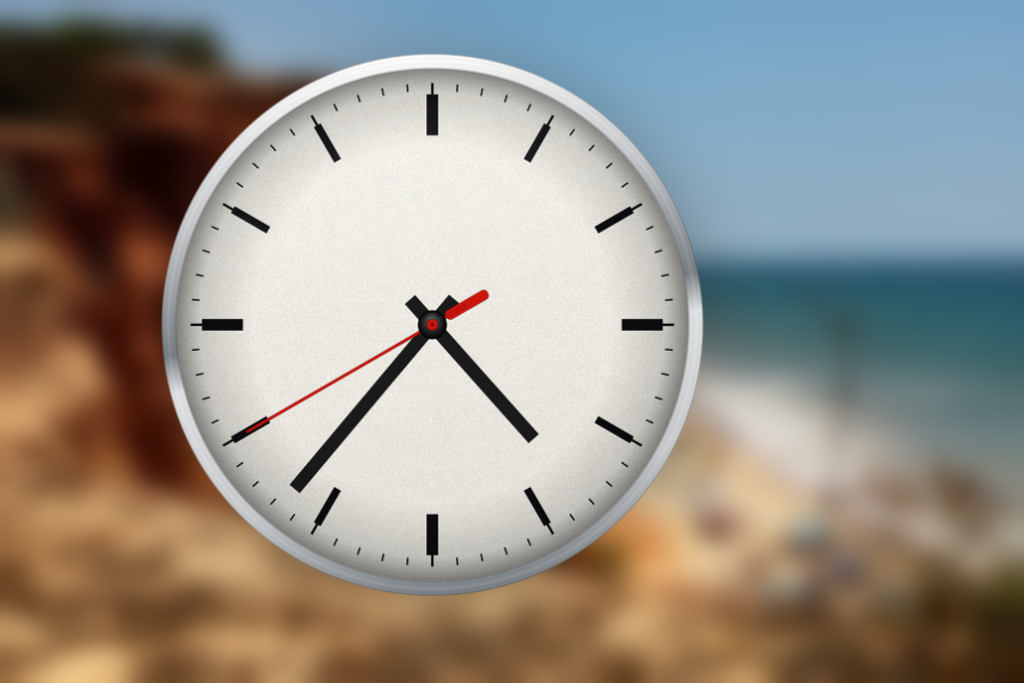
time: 4:36:40
